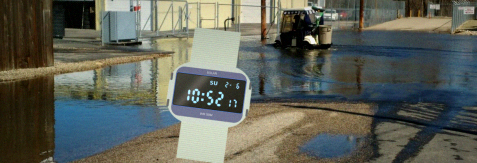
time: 10:52:17
